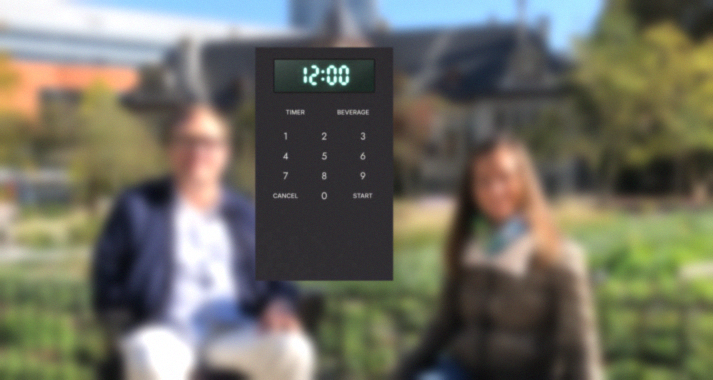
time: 12:00
